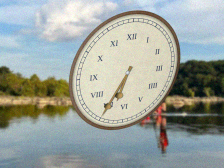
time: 6:35
